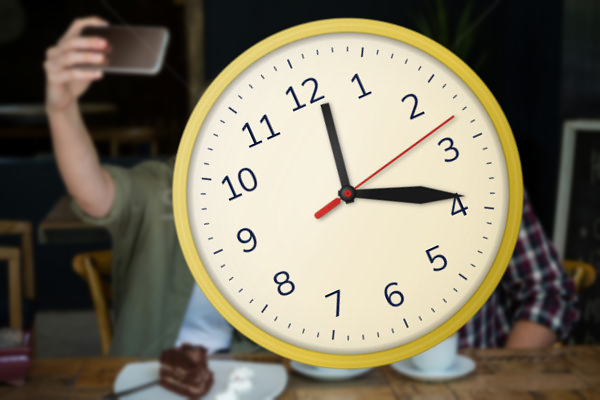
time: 12:19:13
